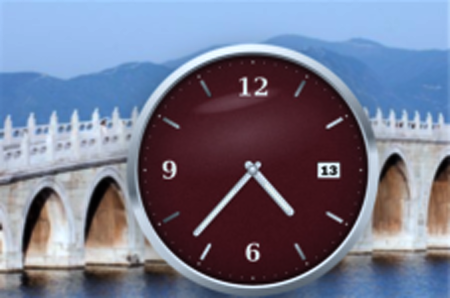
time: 4:37
